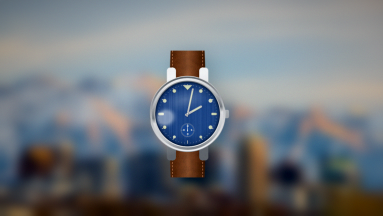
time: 2:02
